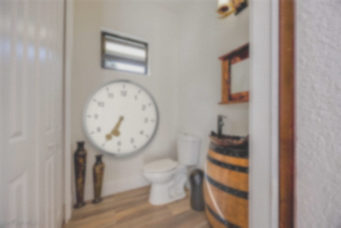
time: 6:35
